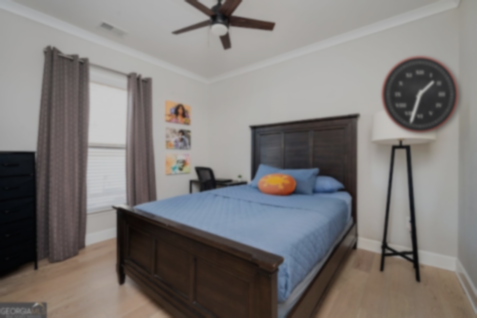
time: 1:33
